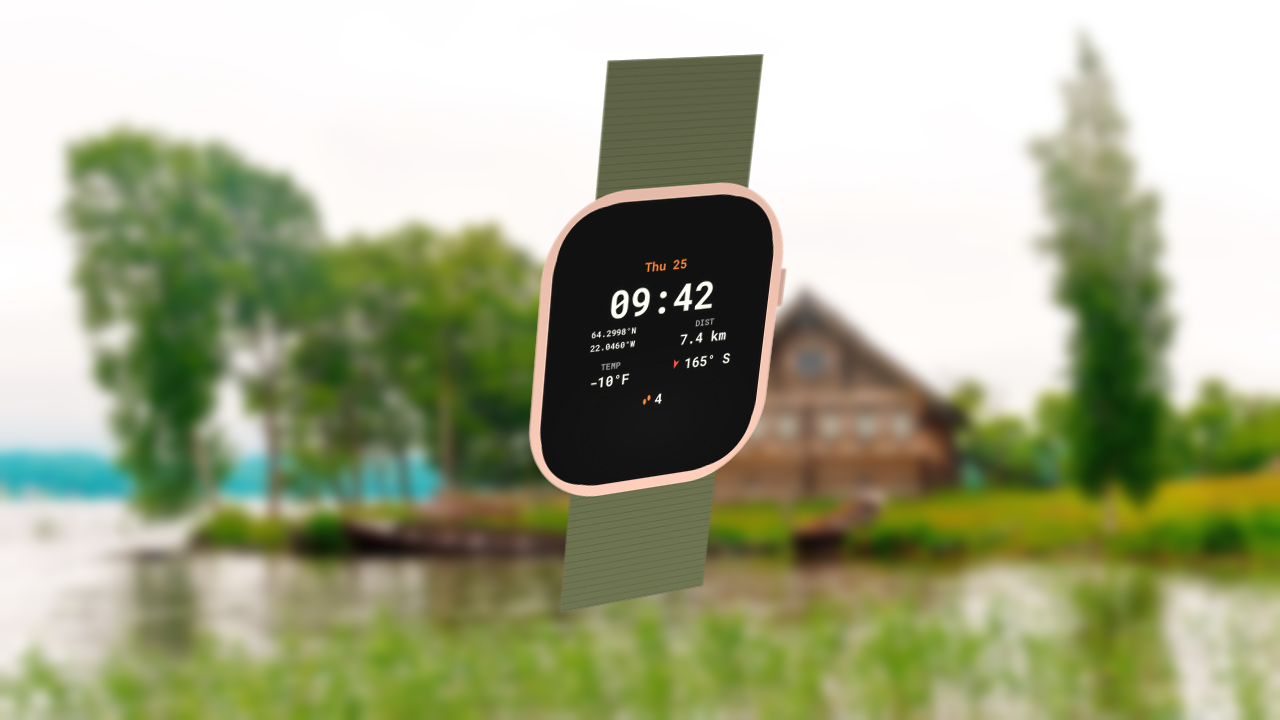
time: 9:42
